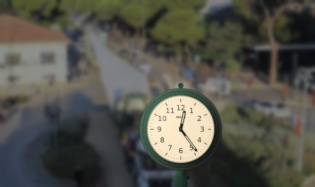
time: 12:24
